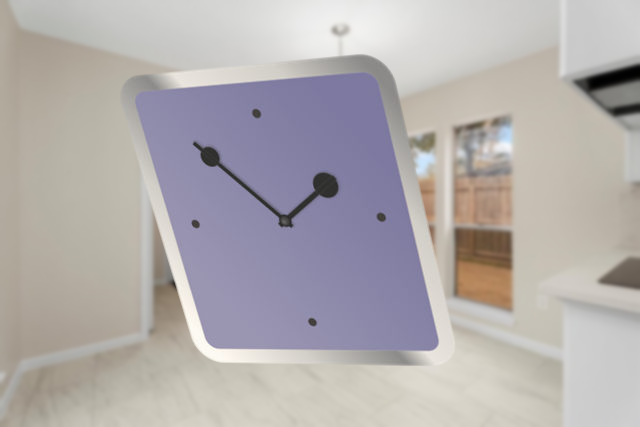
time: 1:53
